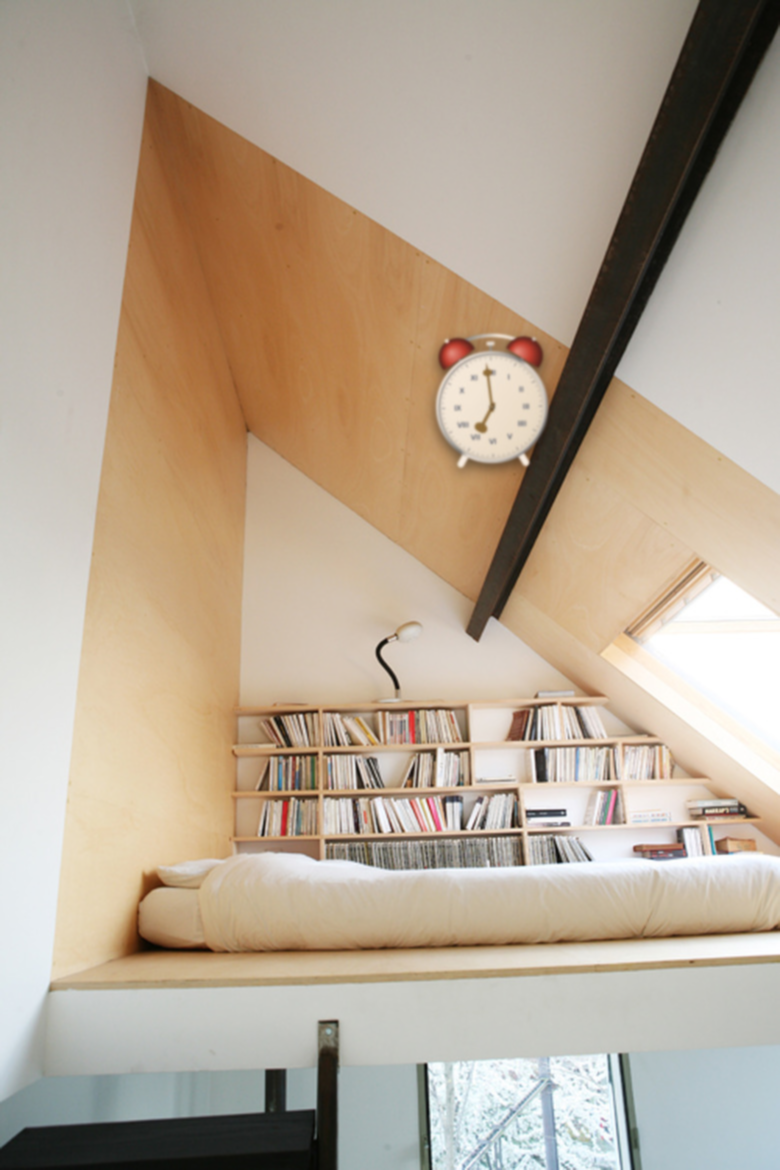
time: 6:59
